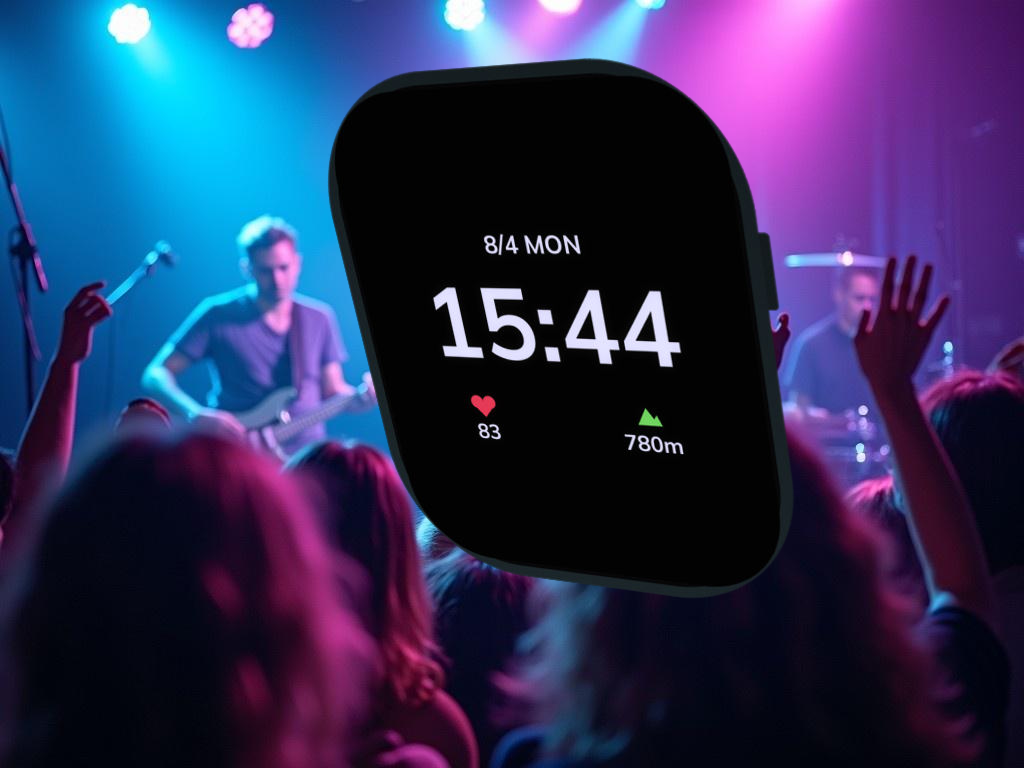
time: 15:44
